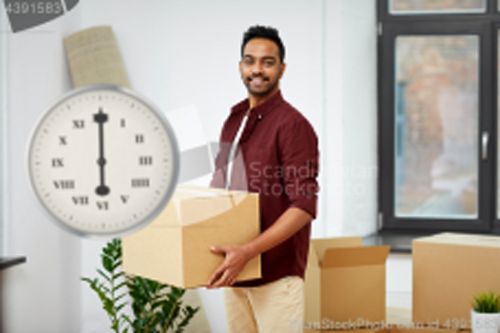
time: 6:00
